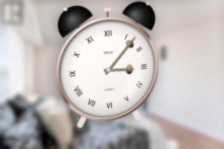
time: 3:07
